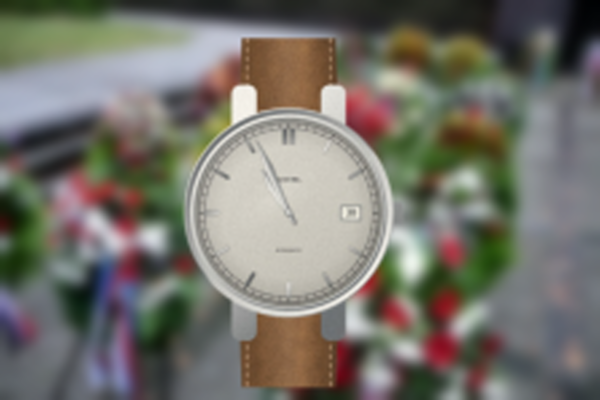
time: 10:56
